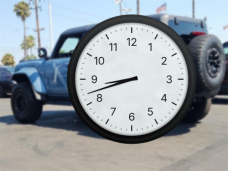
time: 8:42
